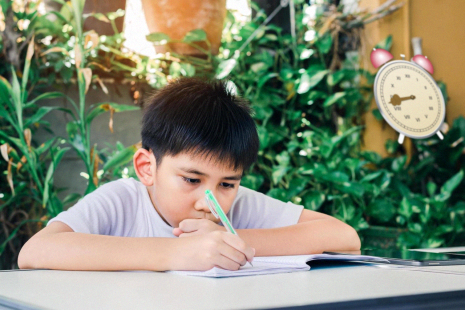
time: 8:43
